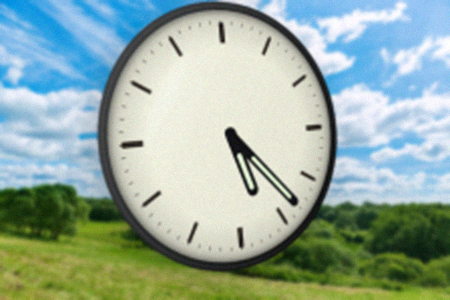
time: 5:23
